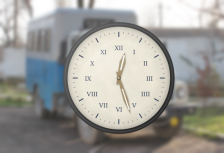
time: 12:27
